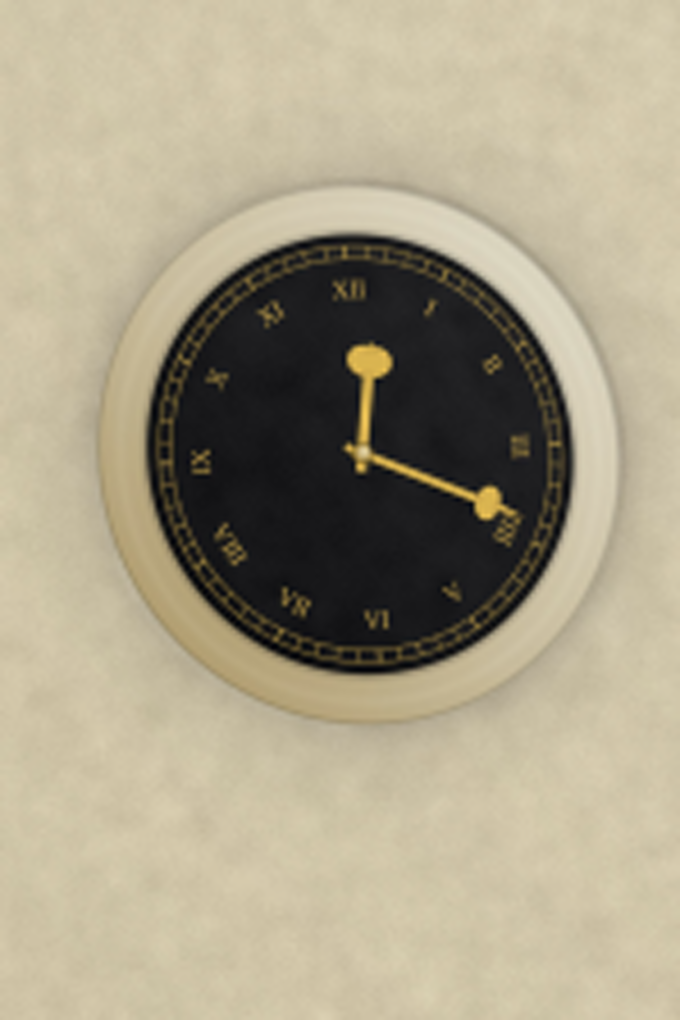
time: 12:19
